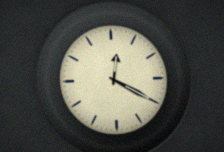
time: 12:20
